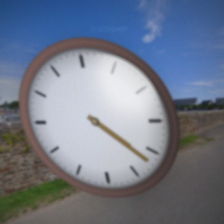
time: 4:22
